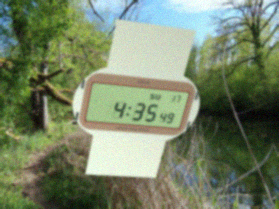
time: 4:35
